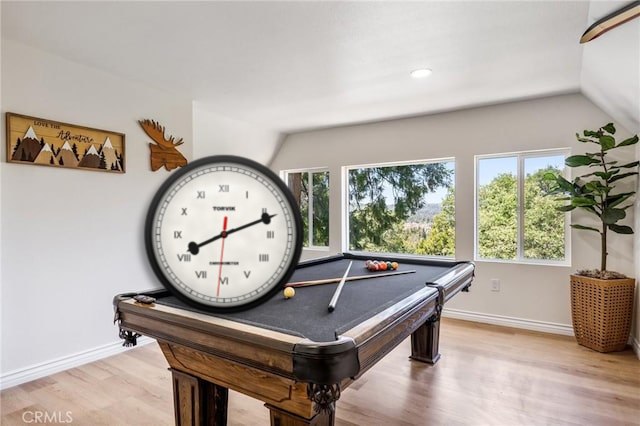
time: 8:11:31
